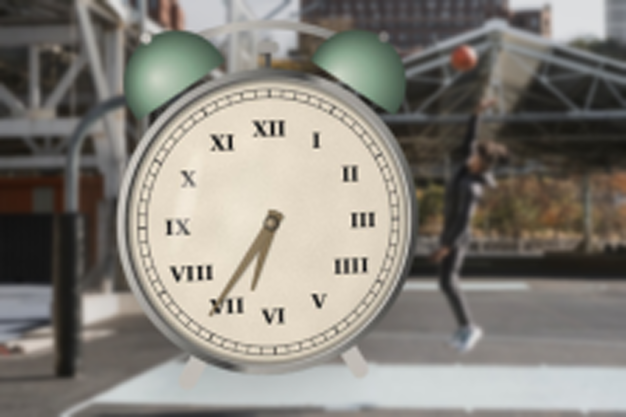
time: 6:36
